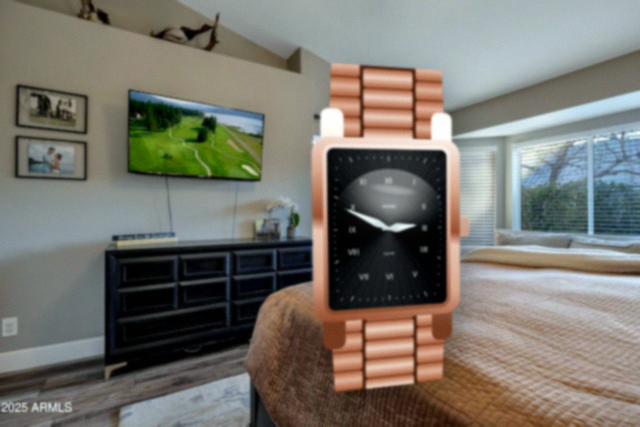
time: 2:49
